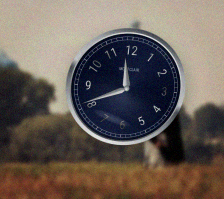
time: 11:41
